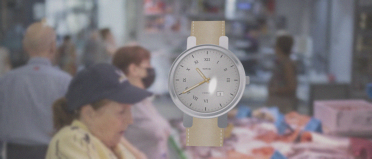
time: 10:40
